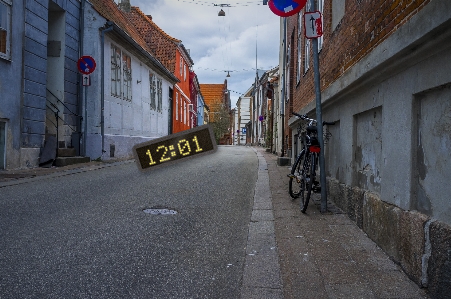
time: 12:01
